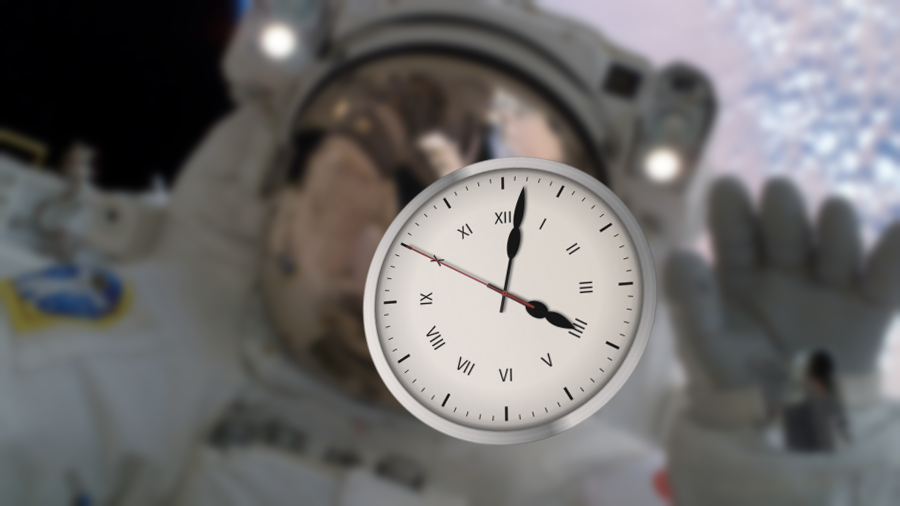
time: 4:01:50
